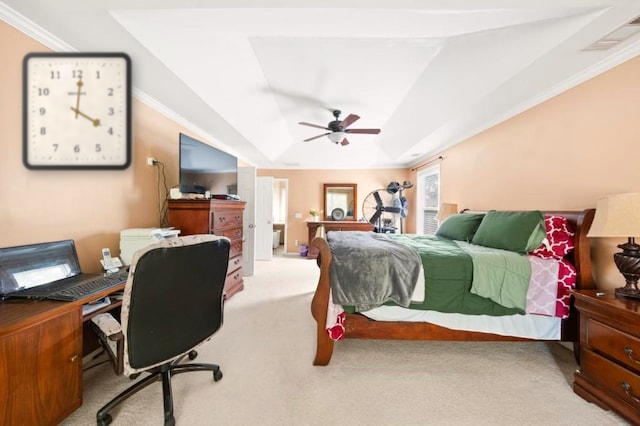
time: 4:01
